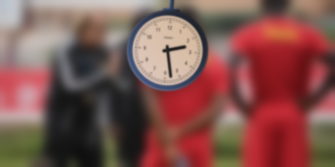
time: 2:28
